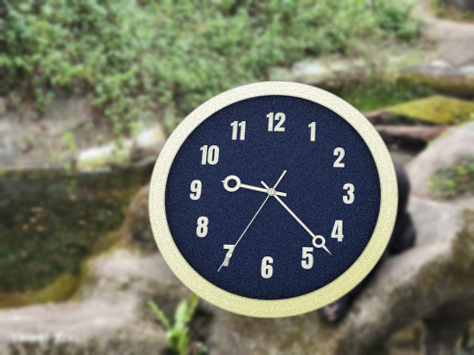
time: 9:22:35
